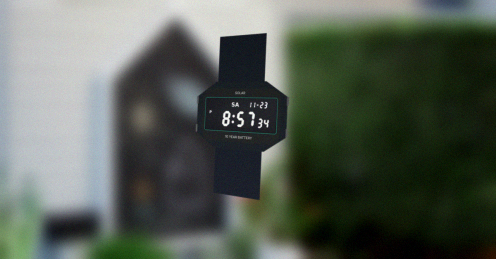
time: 8:57:34
